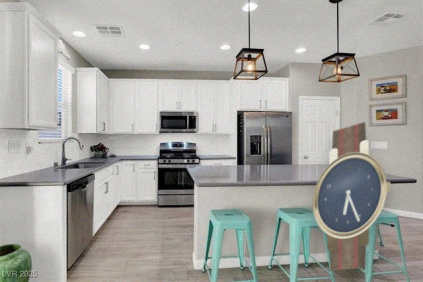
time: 6:26
